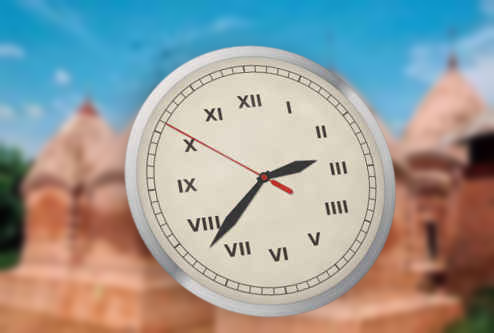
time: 2:37:51
